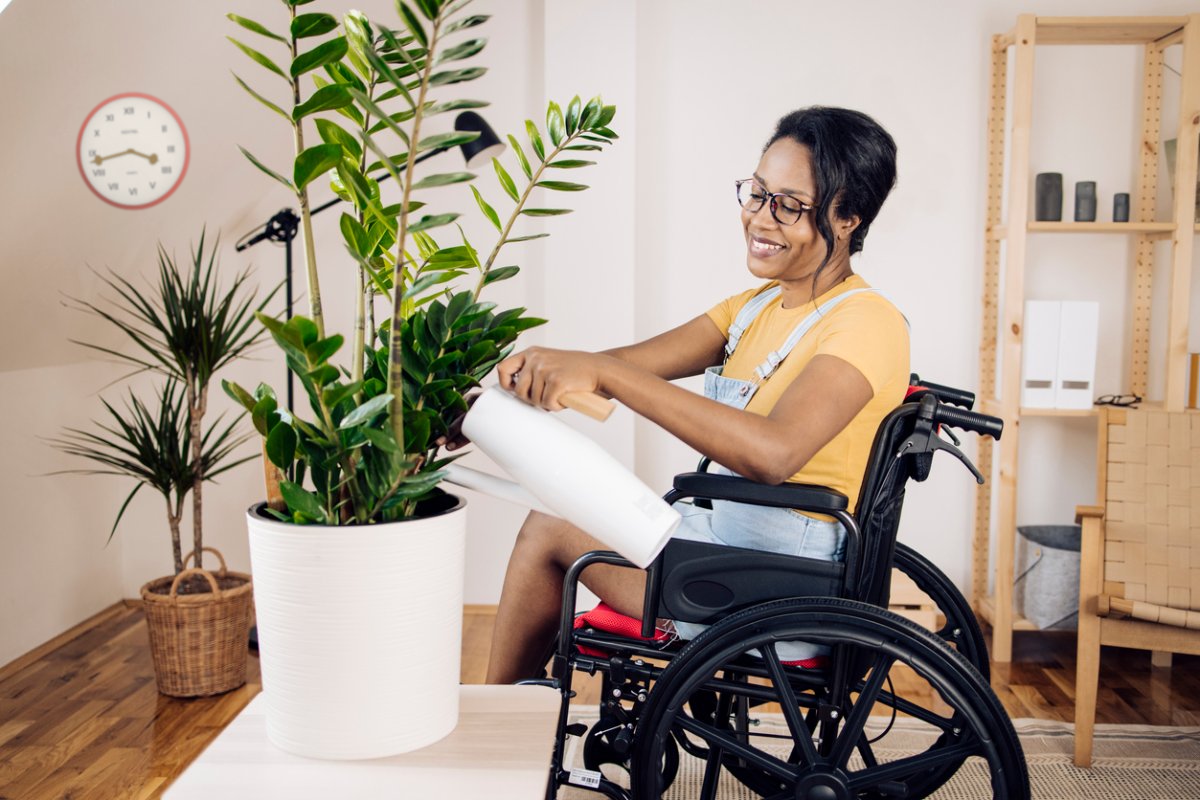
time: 3:43
